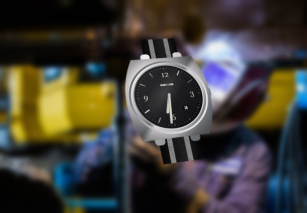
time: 6:31
